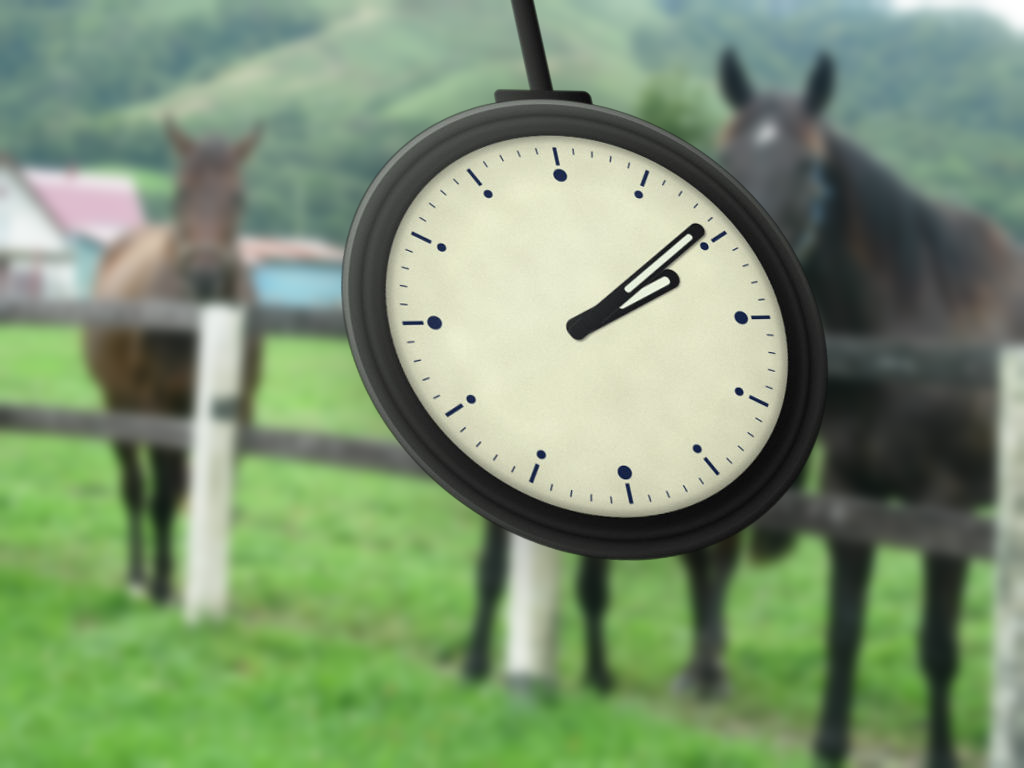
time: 2:09
